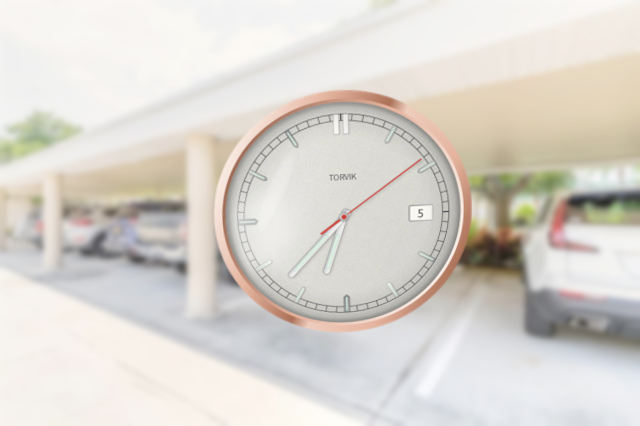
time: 6:37:09
